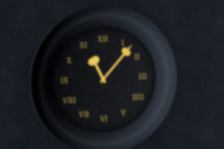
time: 11:07
